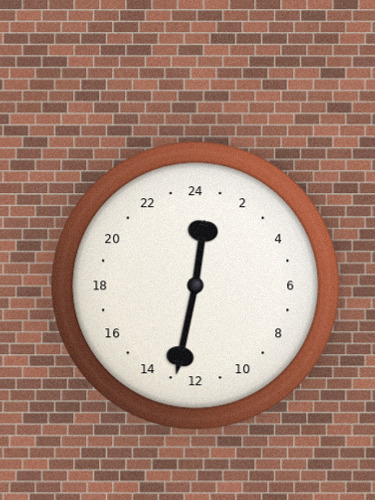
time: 0:32
